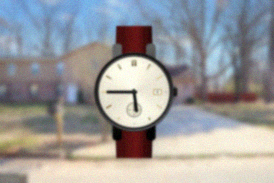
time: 5:45
